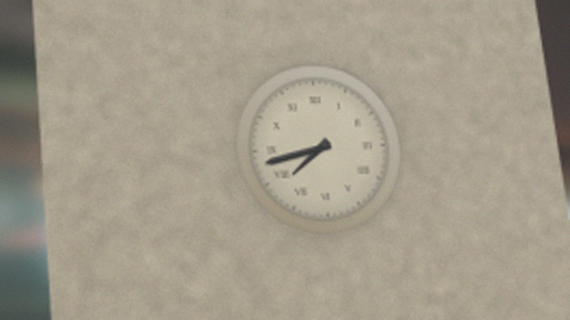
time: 7:43
